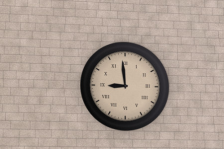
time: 8:59
